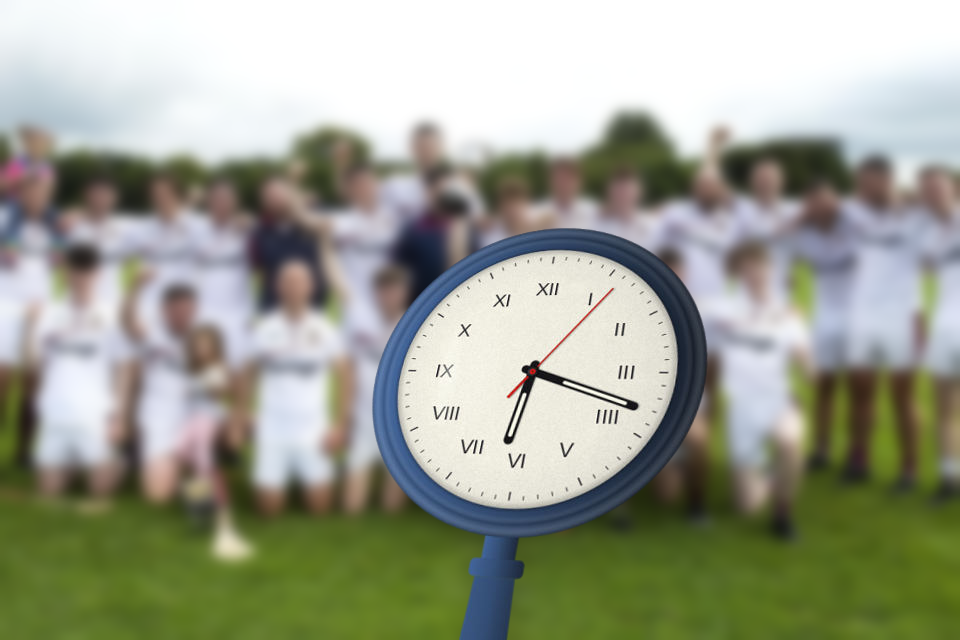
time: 6:18:06
